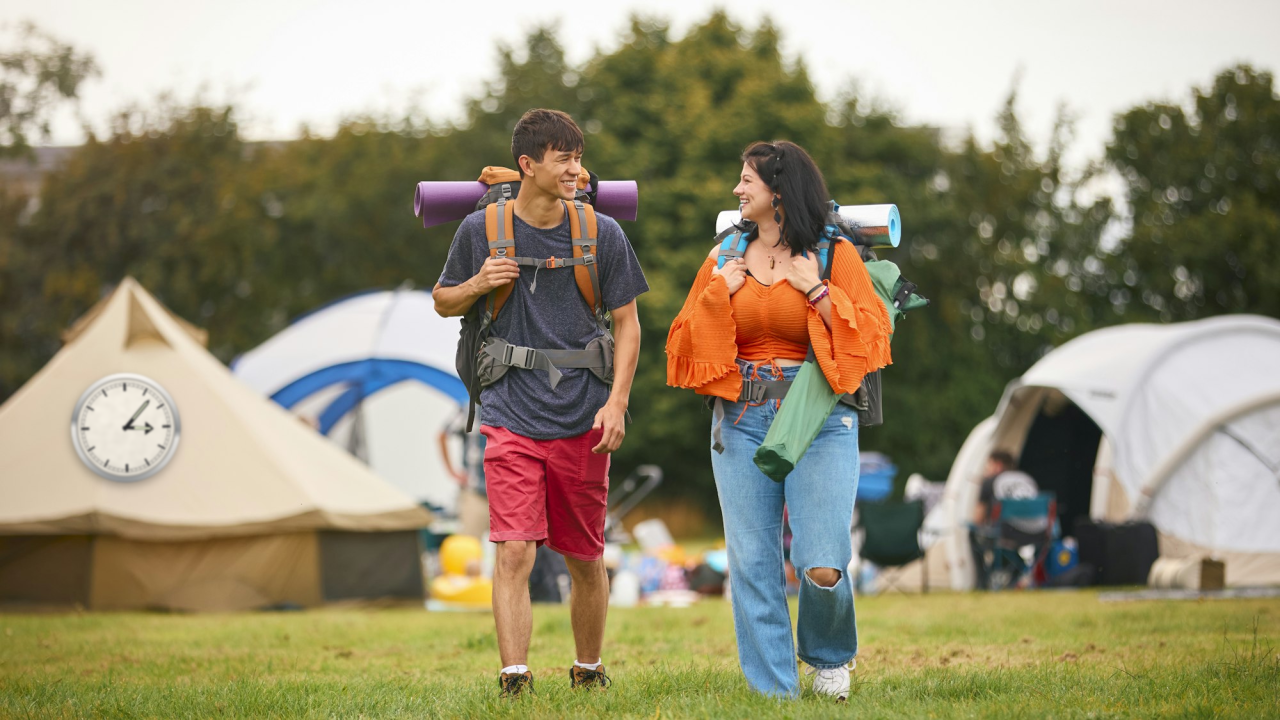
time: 3:07
